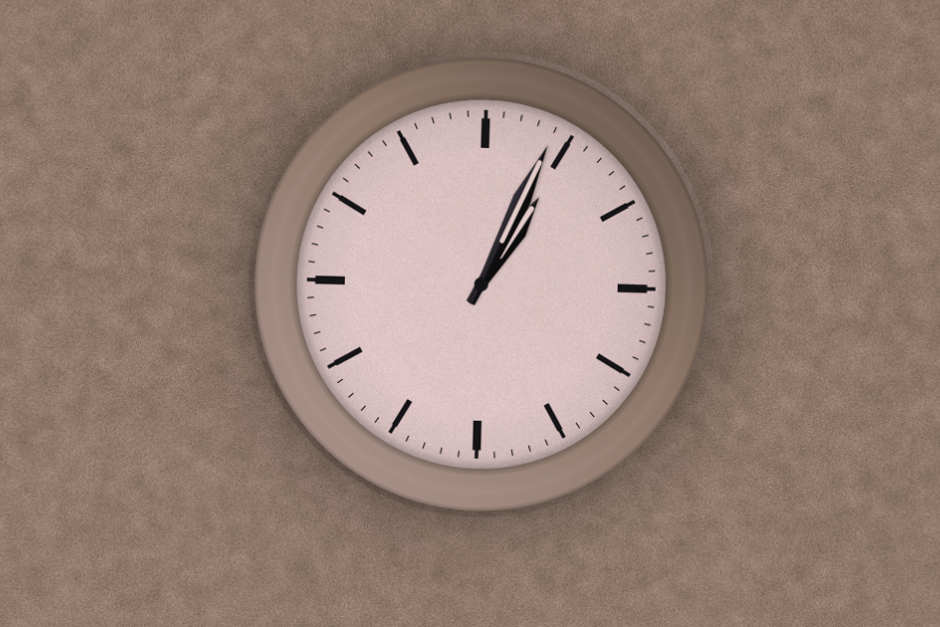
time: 1:04
